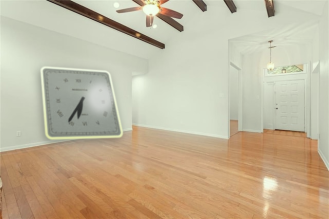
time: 6:36
